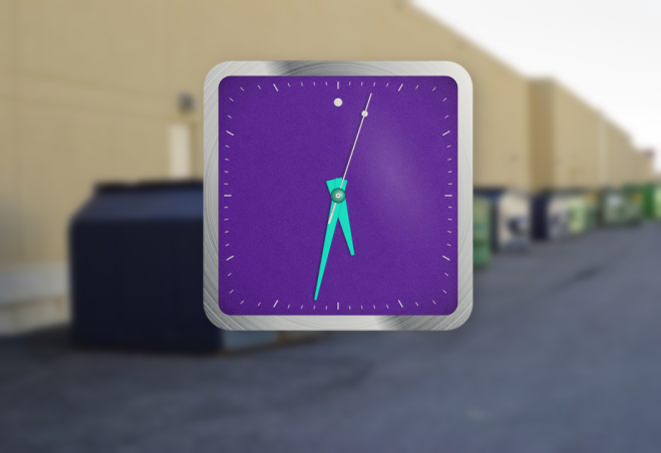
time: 5:32:03
